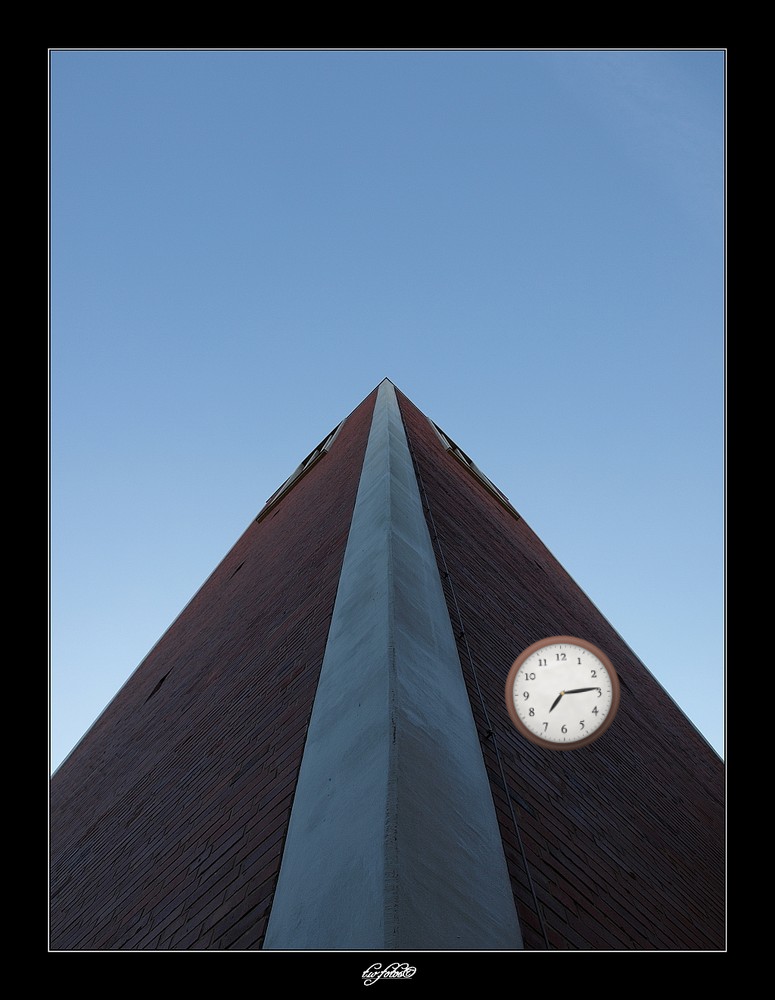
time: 7:14
